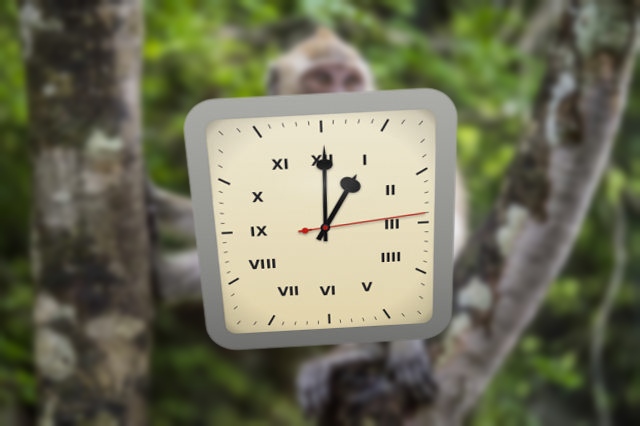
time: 1:00:14
